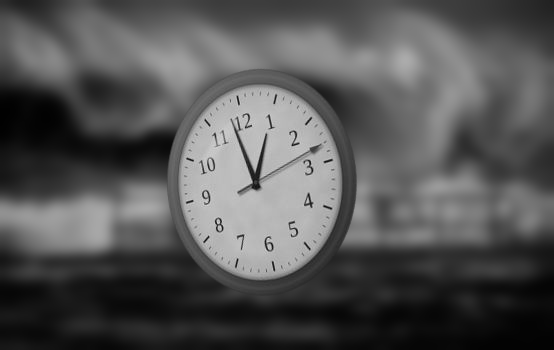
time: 12:58:13
